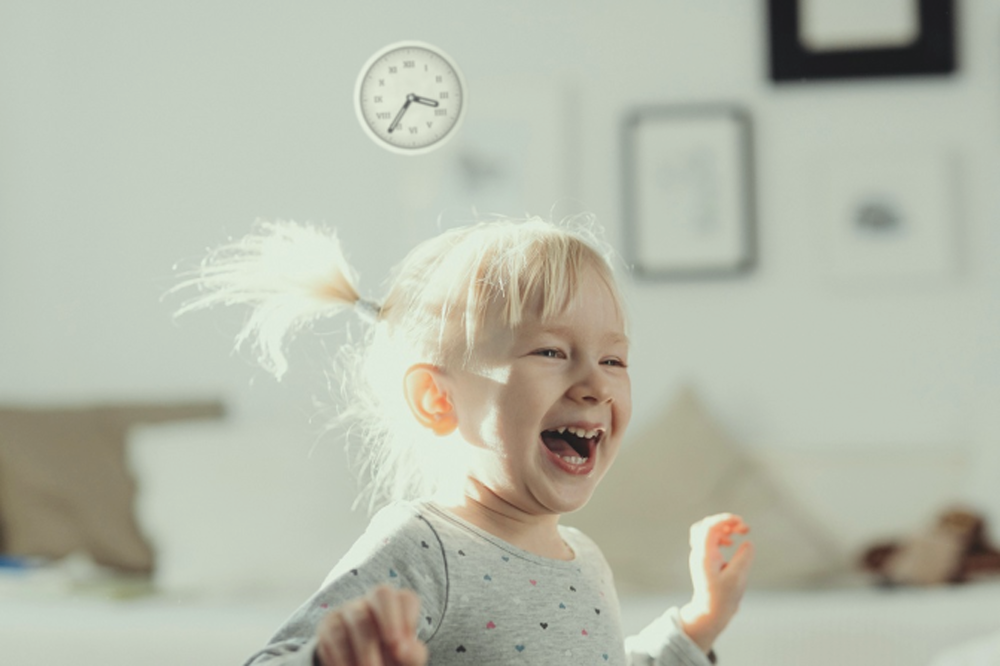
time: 3:36
